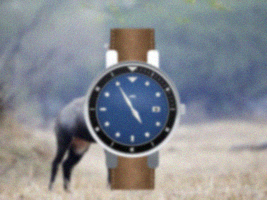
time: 4:55
